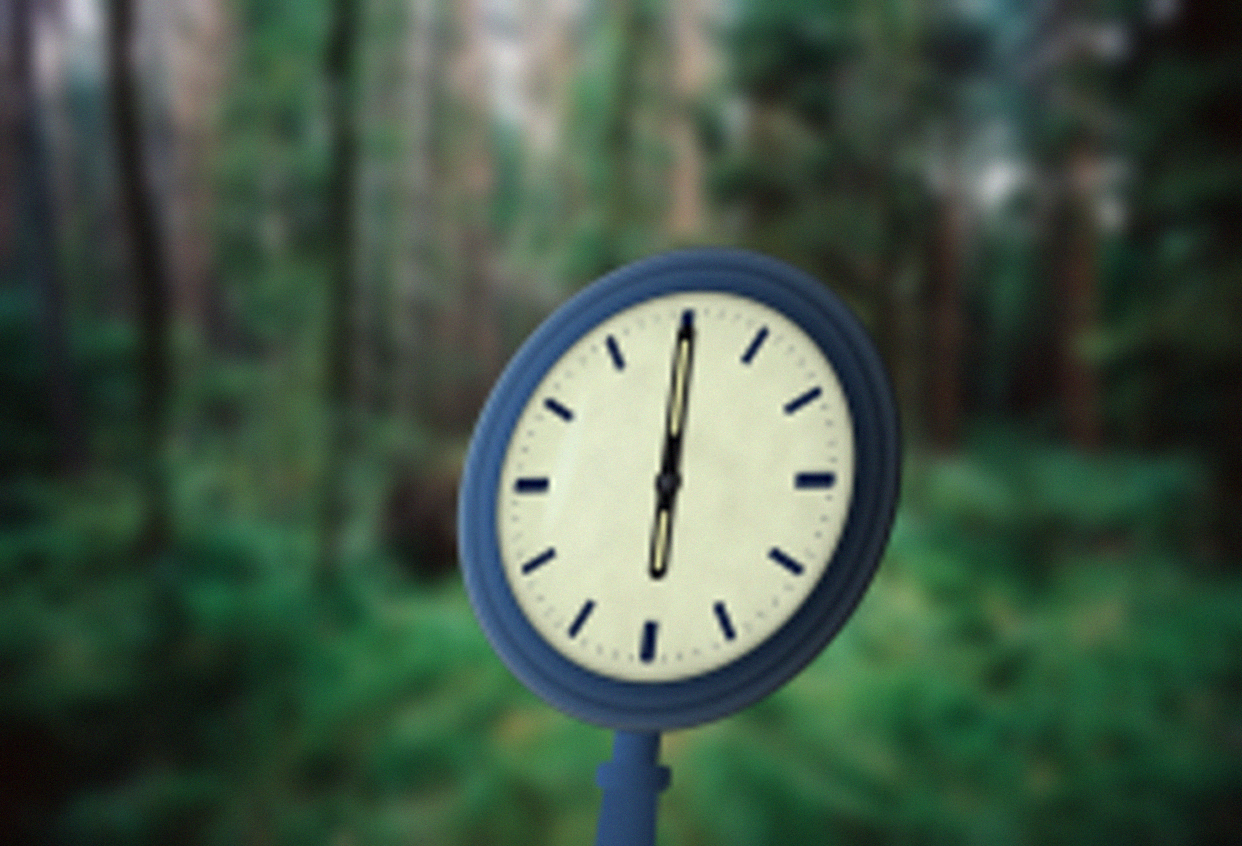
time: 6:00
